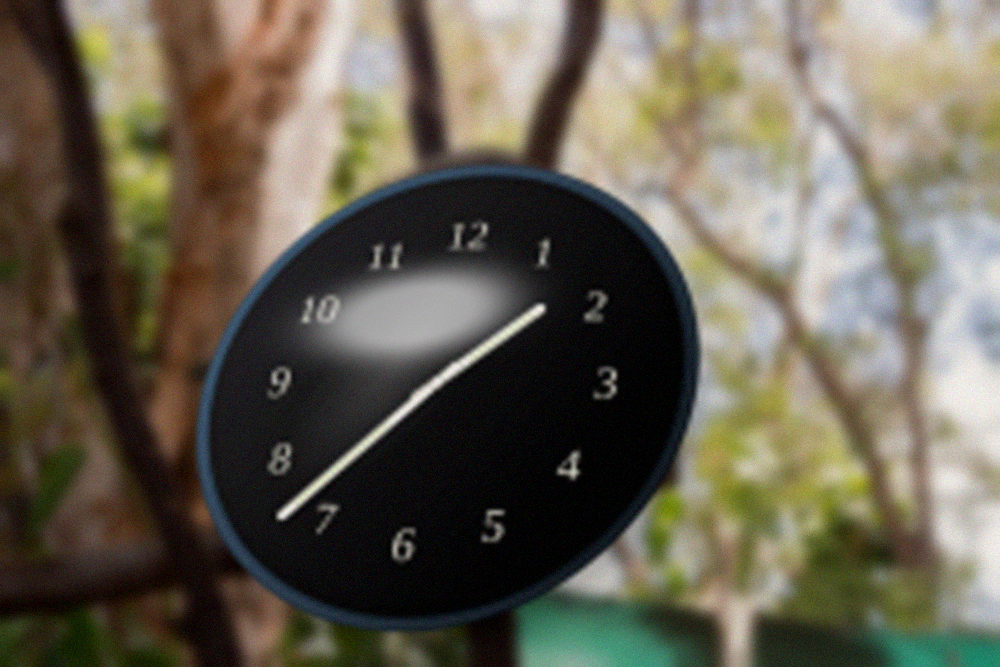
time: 1:37
